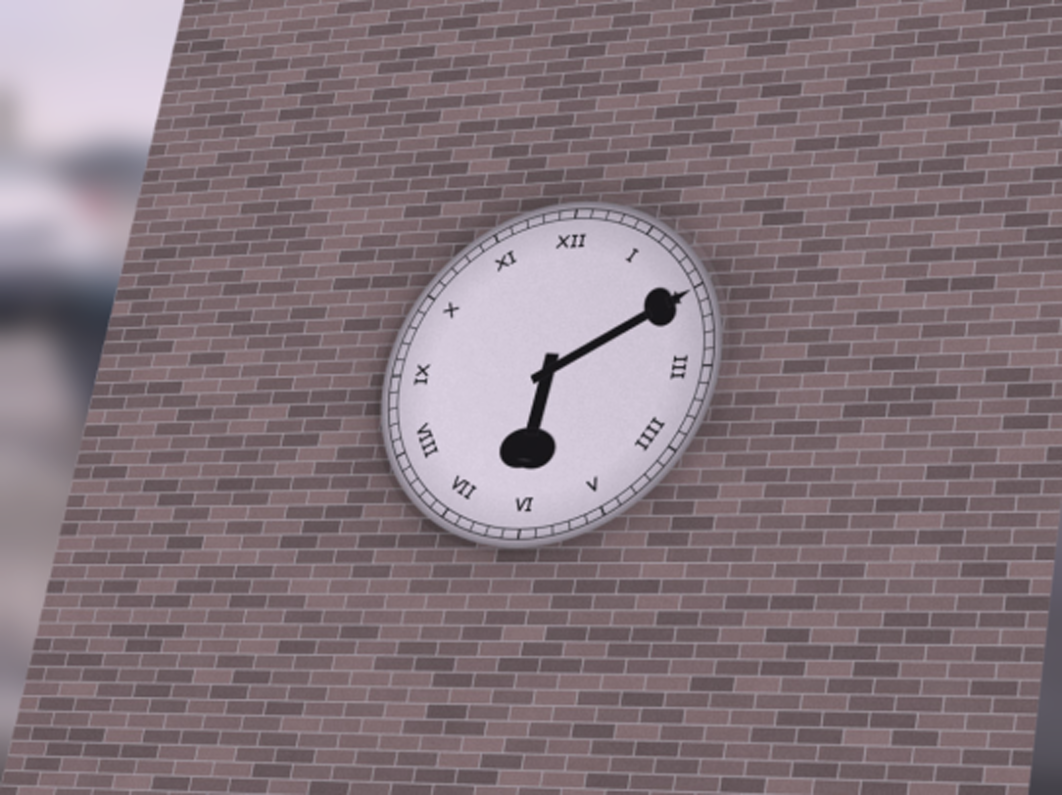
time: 6:10
